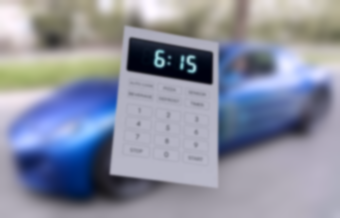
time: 6:15
